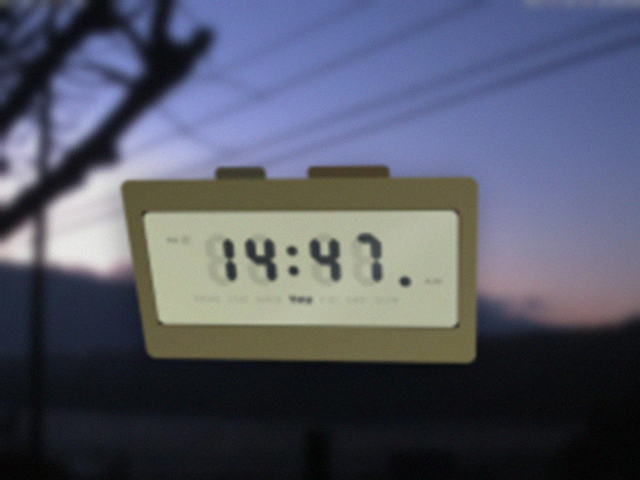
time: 14:47
